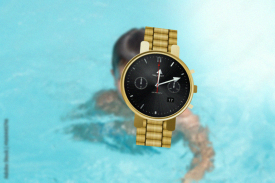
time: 12:11
